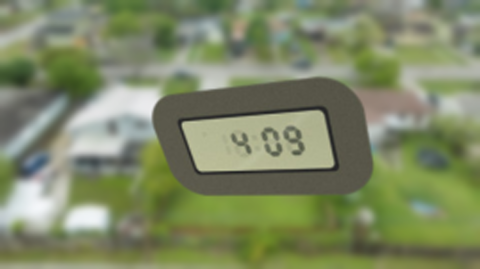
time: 4:09
